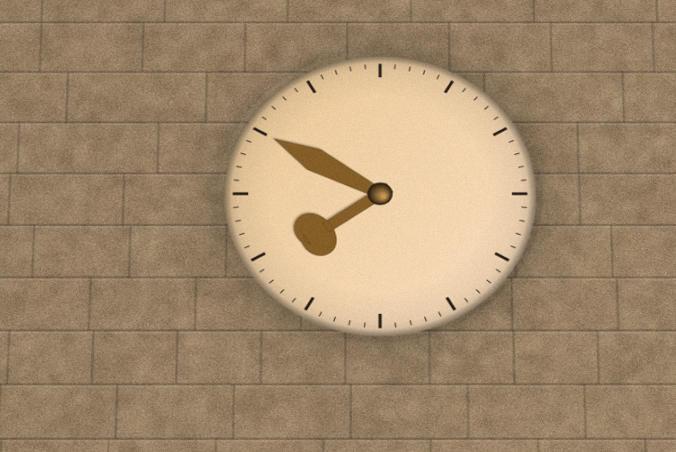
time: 7:50
